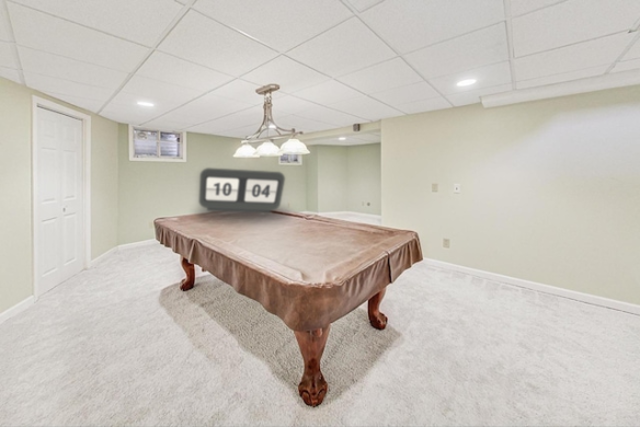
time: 10:04
